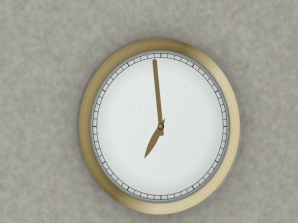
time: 6:59
